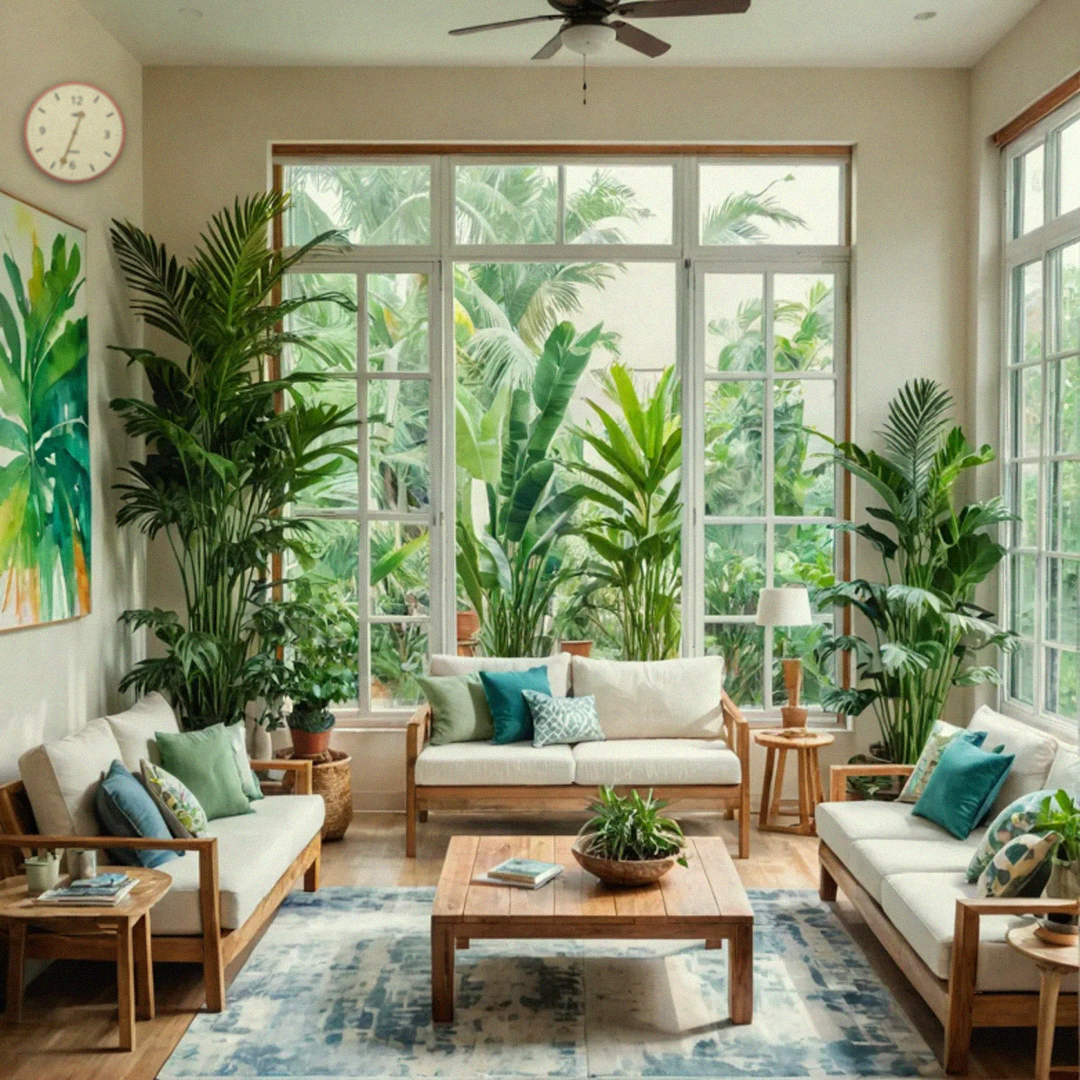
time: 12:33
